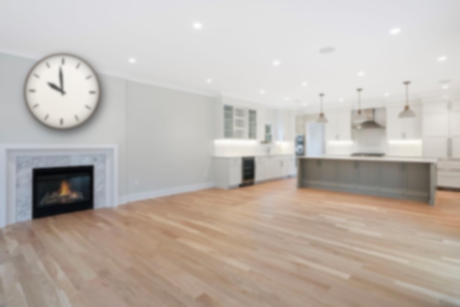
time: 9:59
